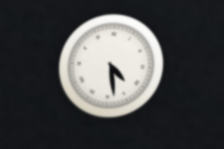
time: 4:28
